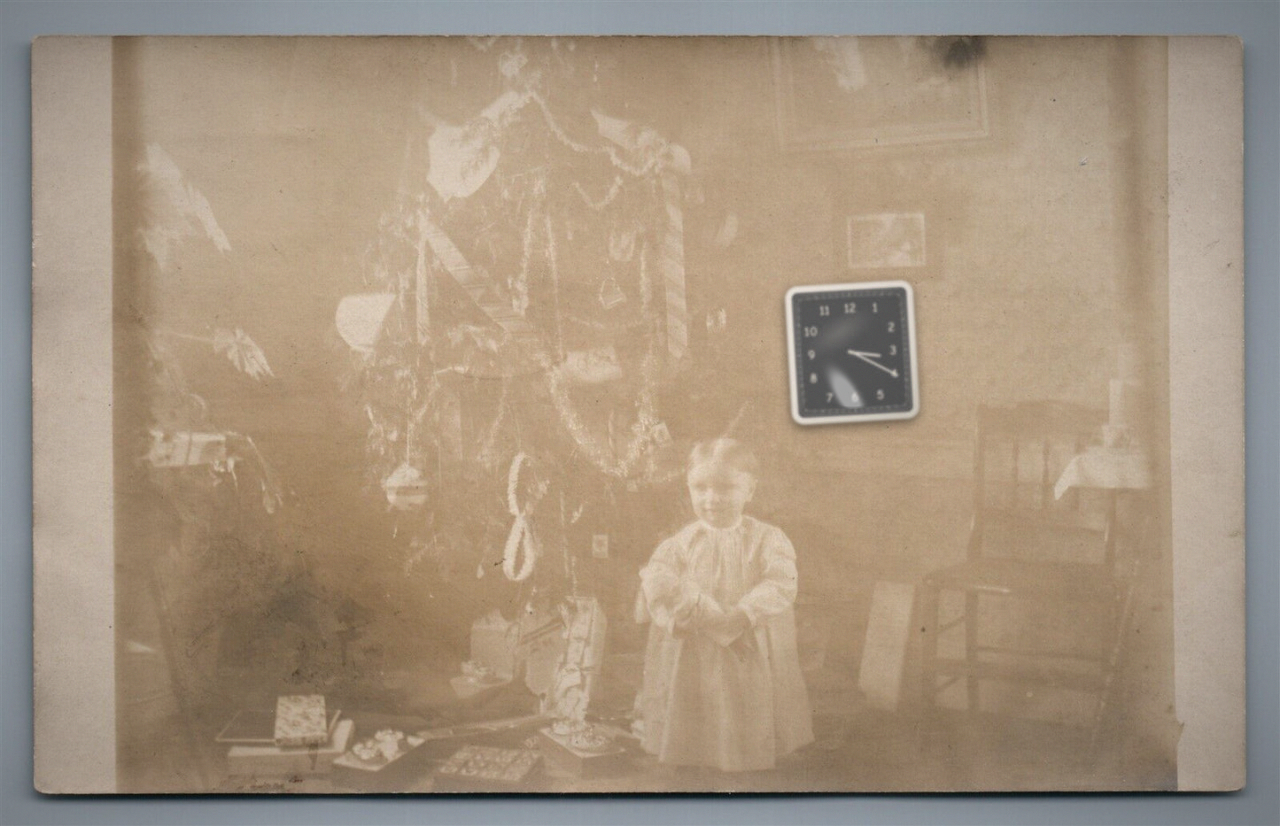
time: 3:20
